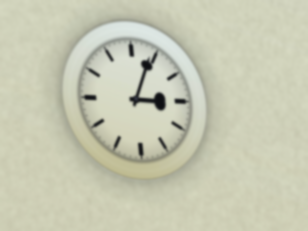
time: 3:04
